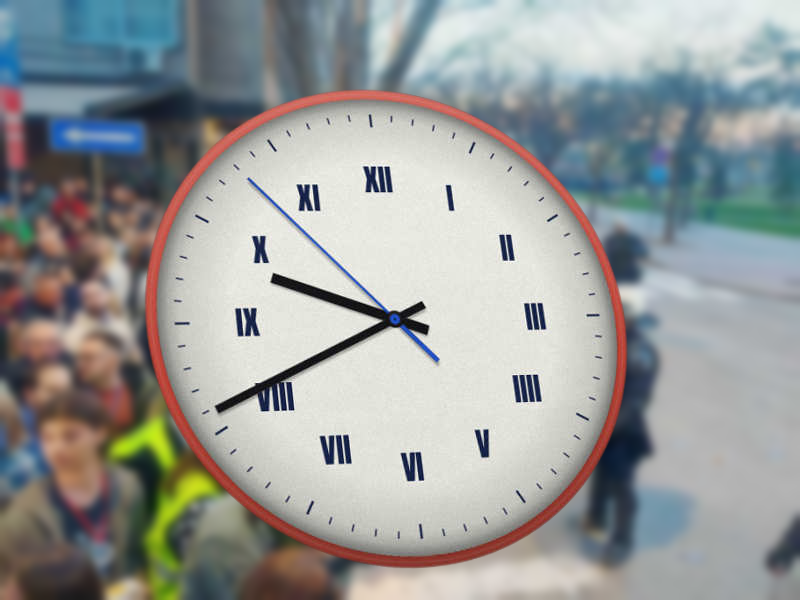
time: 9:40:53
